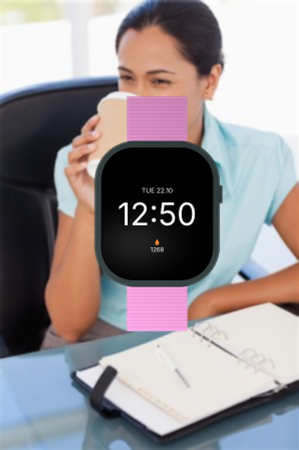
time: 12:50
